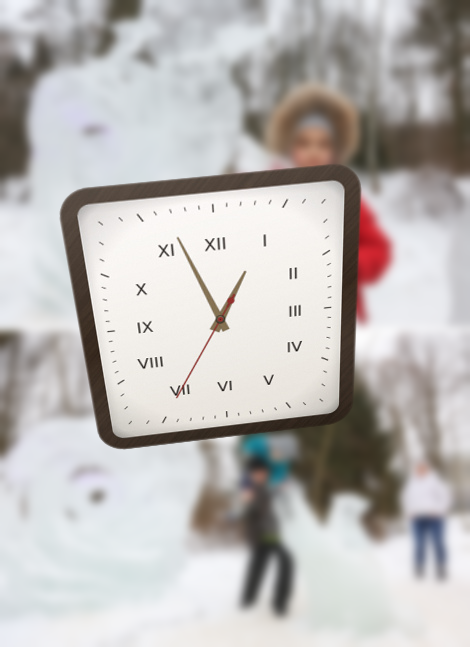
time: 12:56:35
